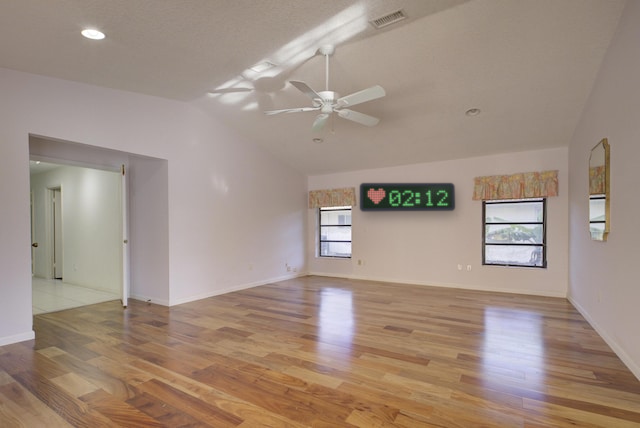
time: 2:12
